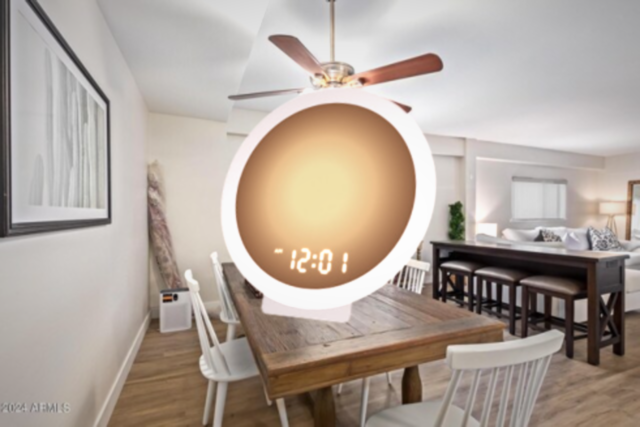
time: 12:01
